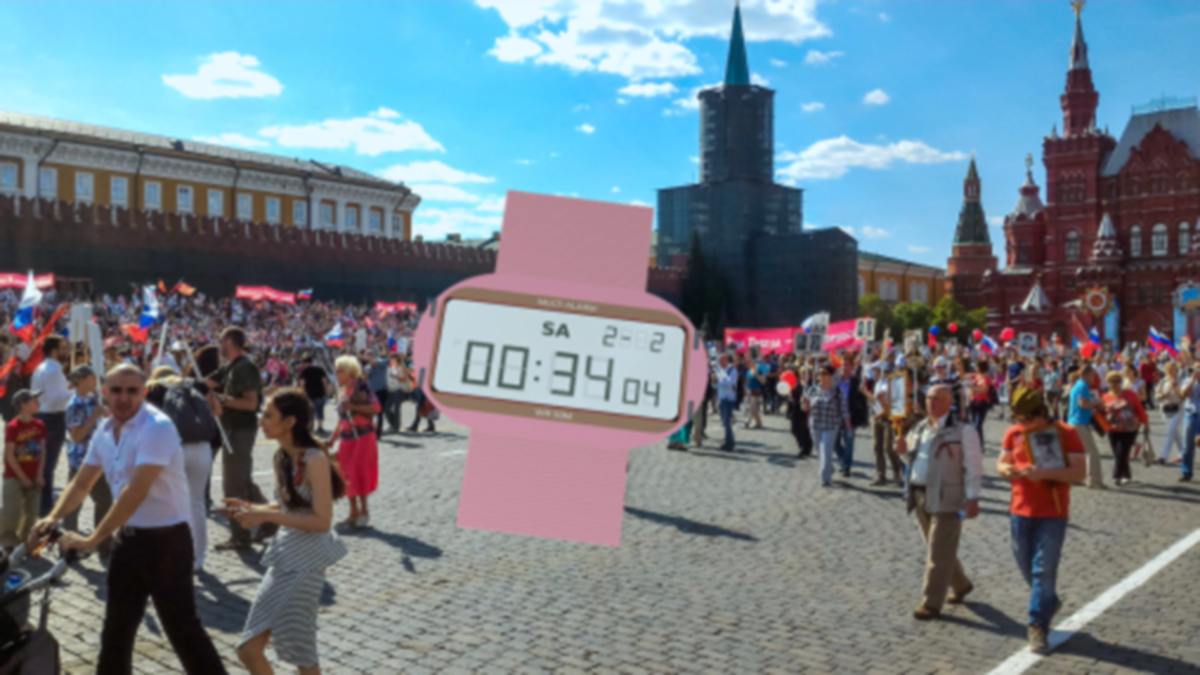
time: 0:34:04
